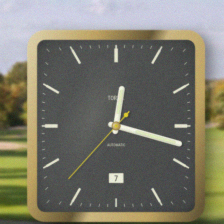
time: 12:17:37
